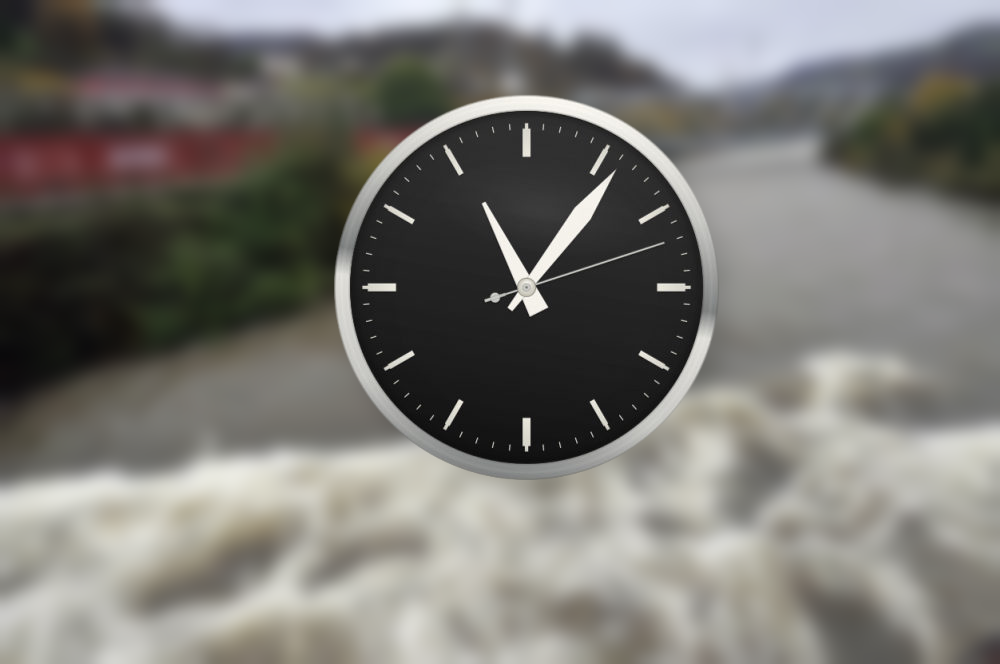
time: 11:06:12
